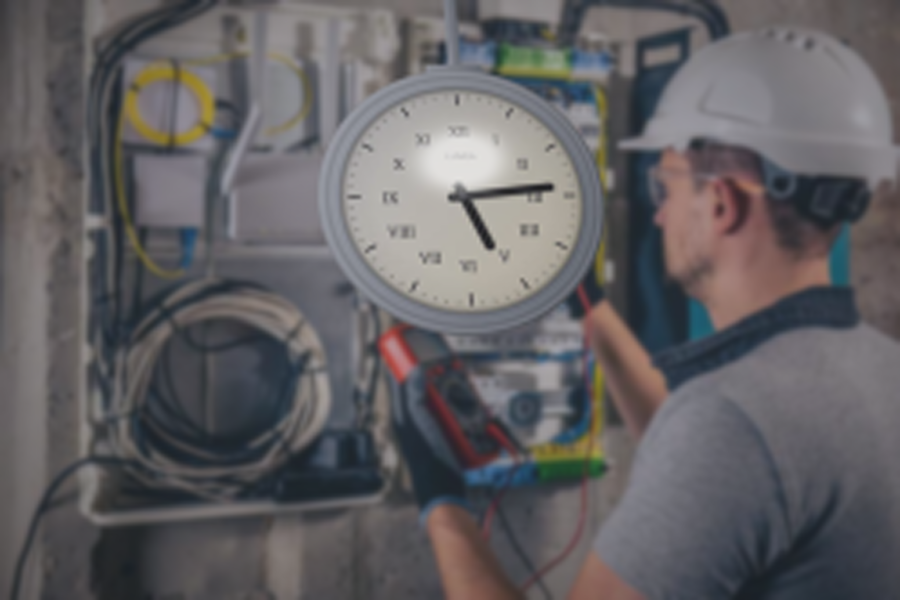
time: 5:14
